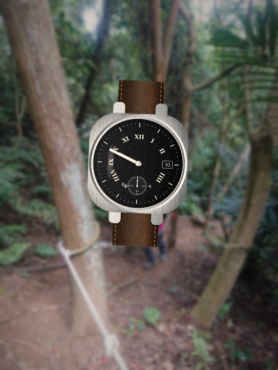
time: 9:49
